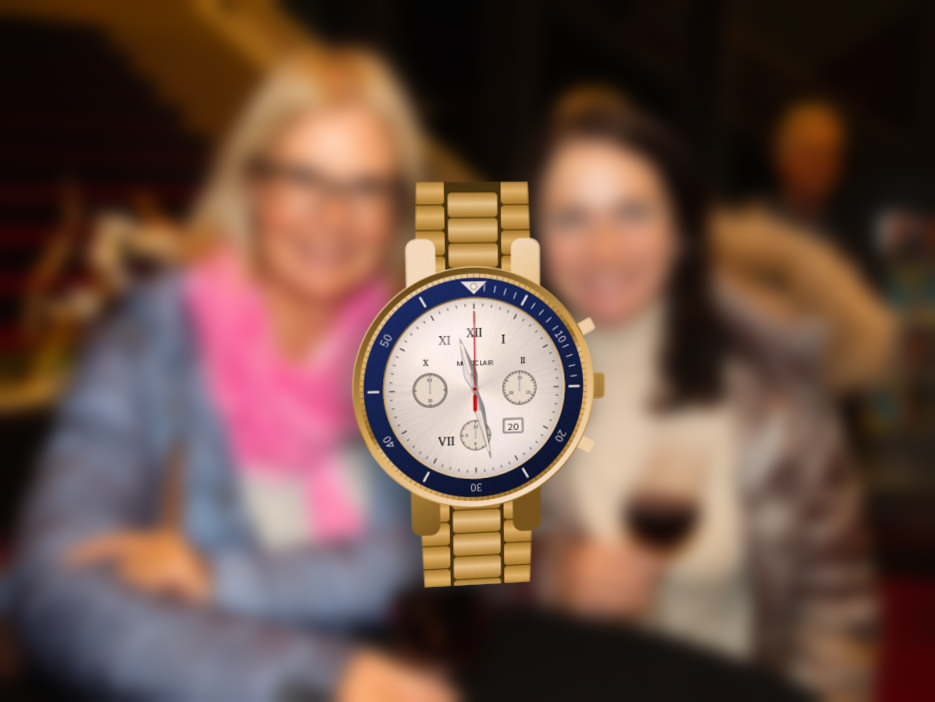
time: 11:28
